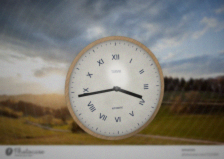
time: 3:44
